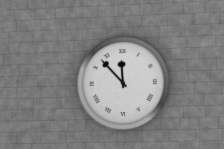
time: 11:53
